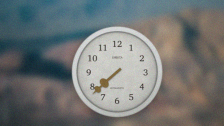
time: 7:38
